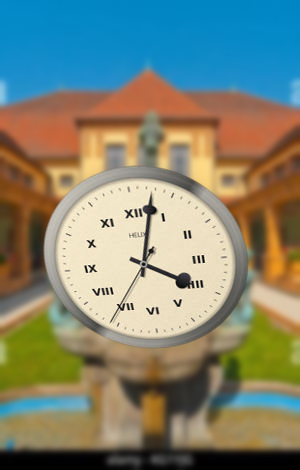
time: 4:02:36
